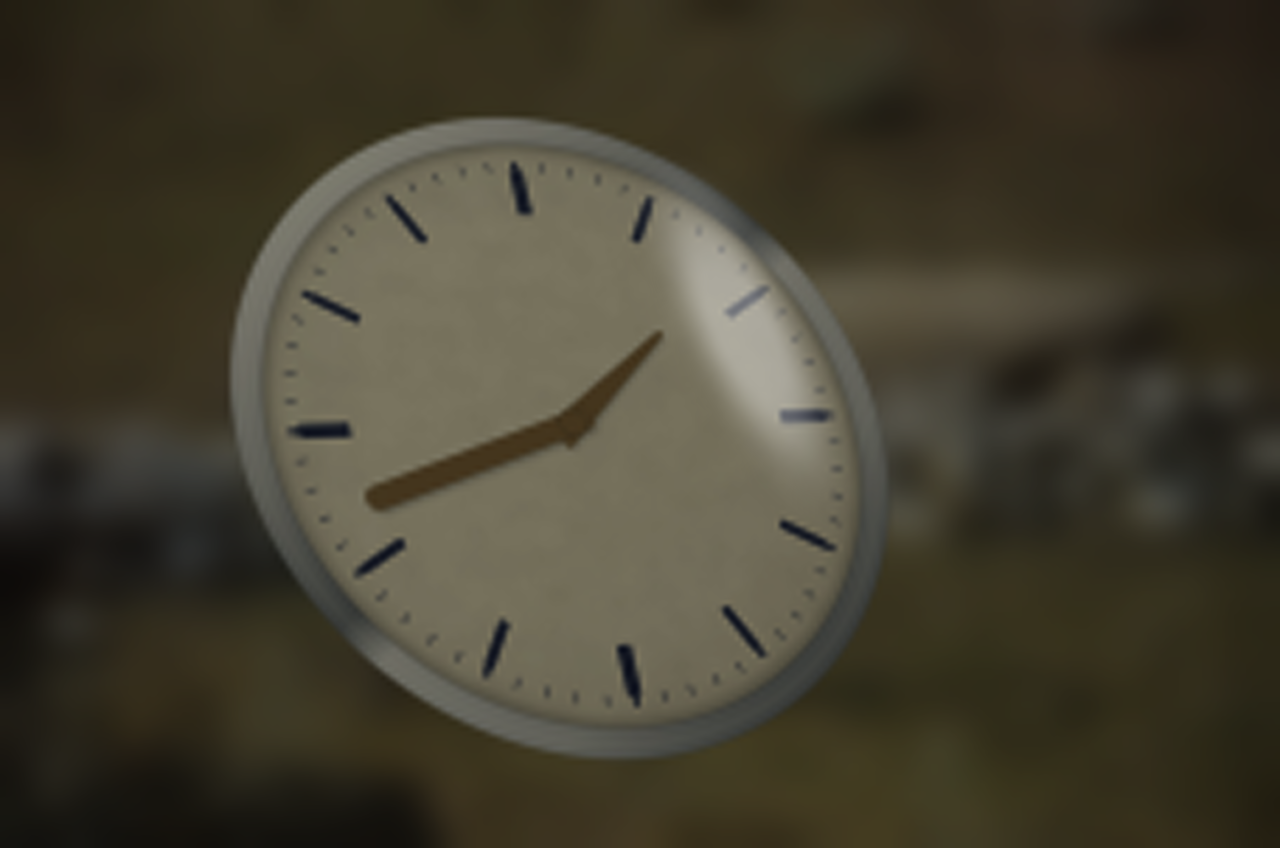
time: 1:42
